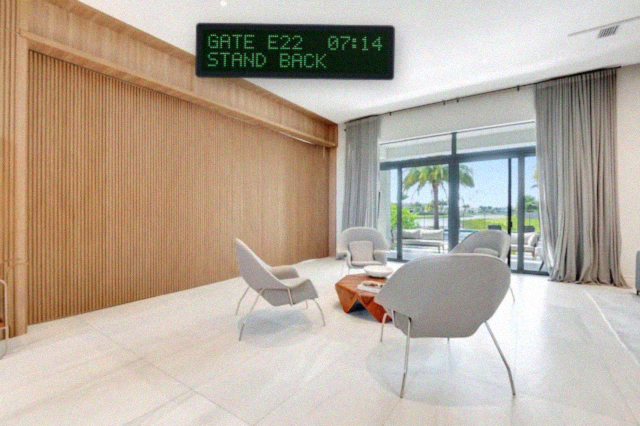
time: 7:14
